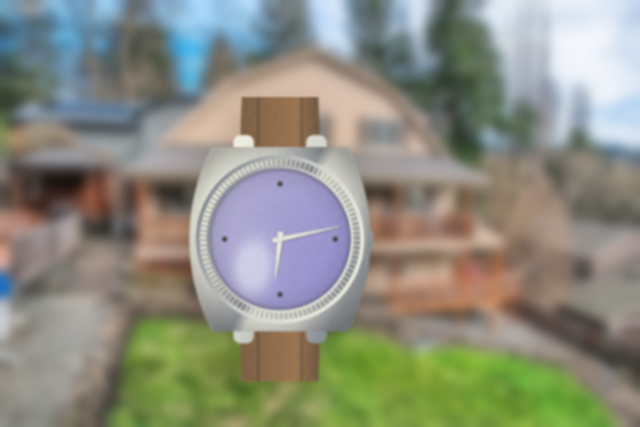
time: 6:13
